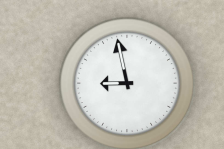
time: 8:58
